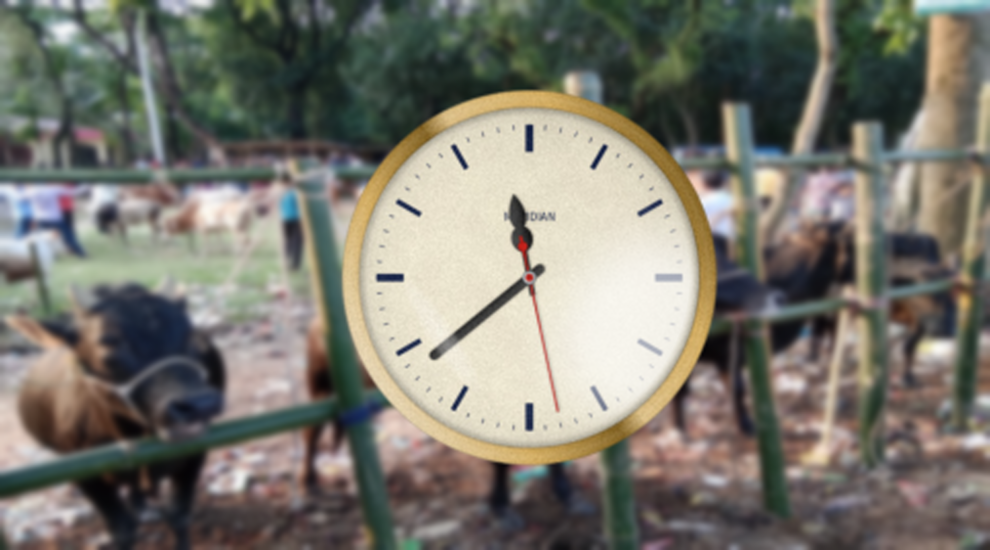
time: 11:38:28
